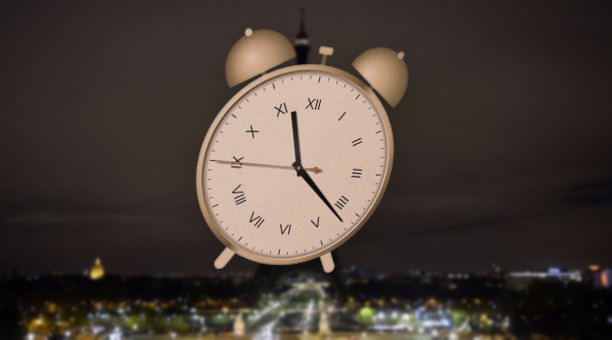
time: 11:21:45
